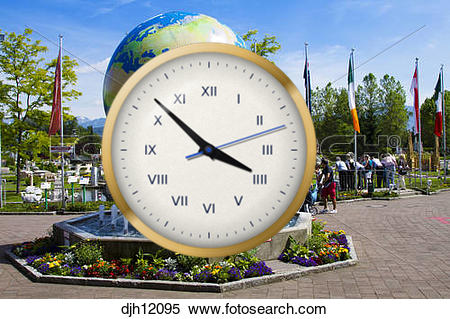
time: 3:52:12
